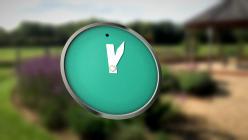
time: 12:05
